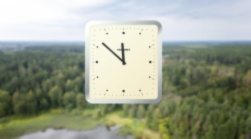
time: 11:52
